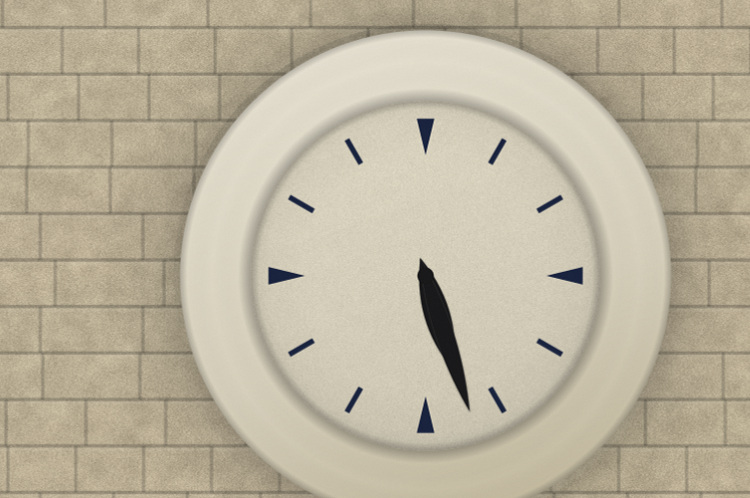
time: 5:27
